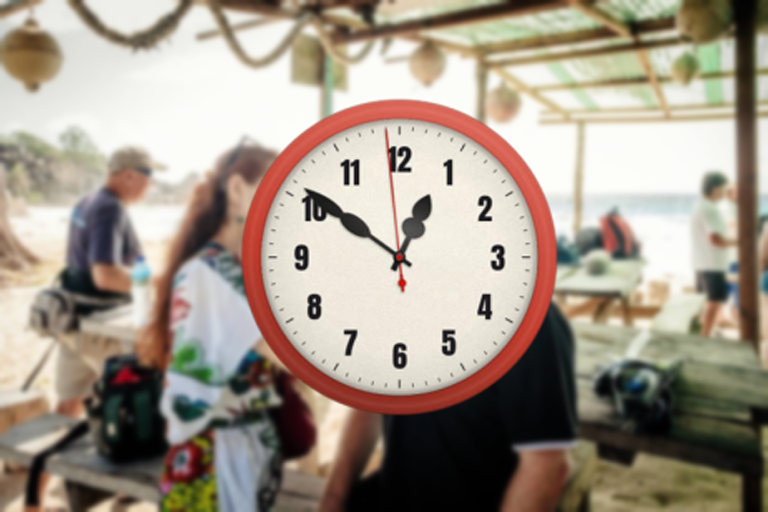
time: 12:50:59
